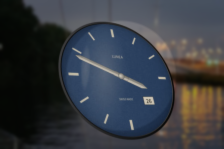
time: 3:49
